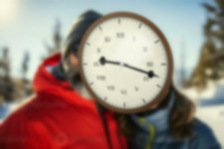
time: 9:18
